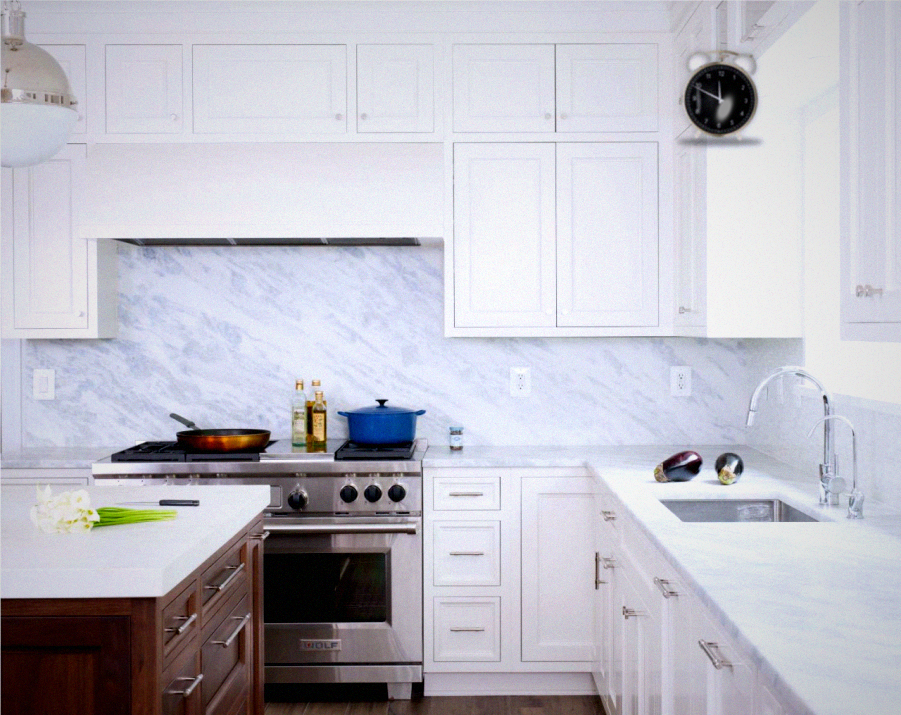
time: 11:49
